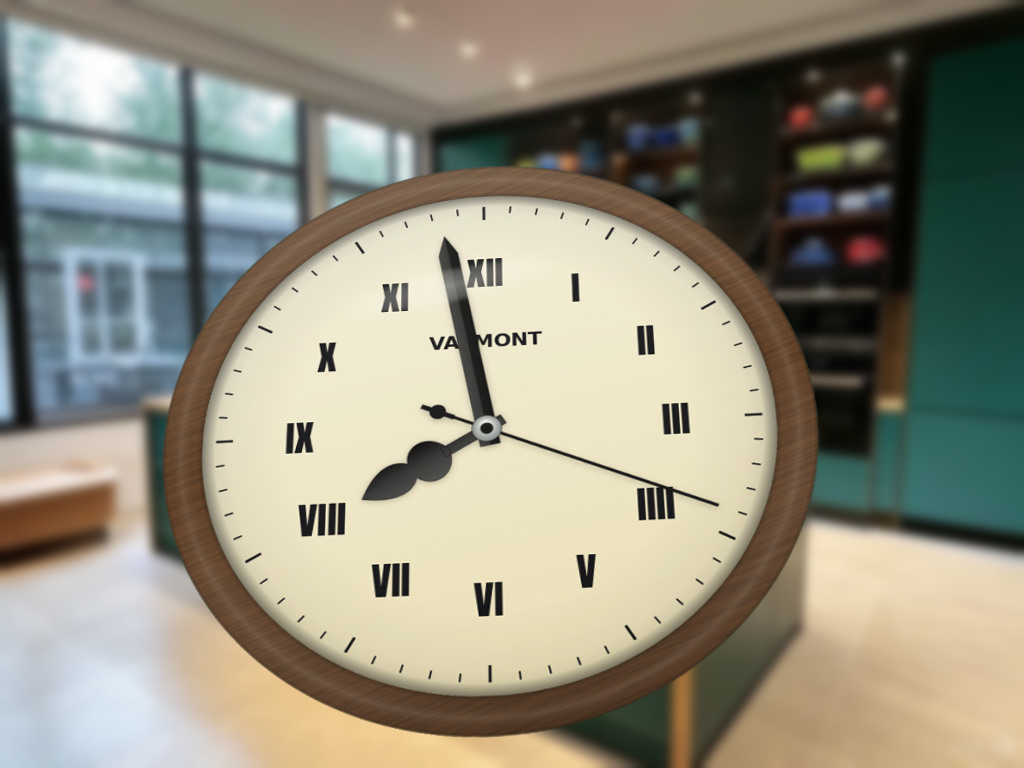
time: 7:58:19
